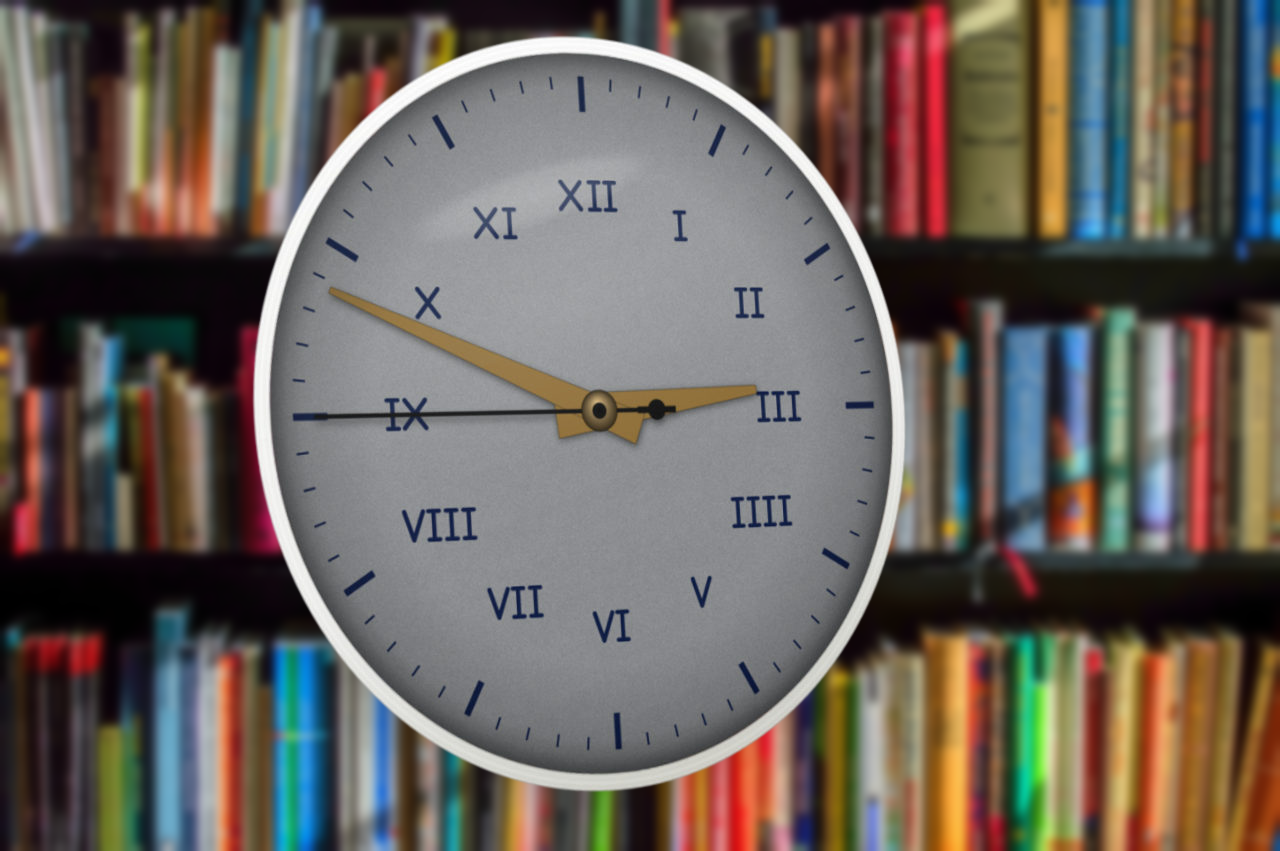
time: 2:48:45
